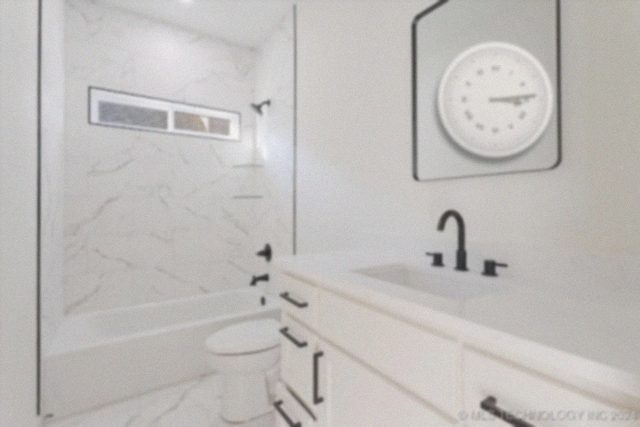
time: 3:14
